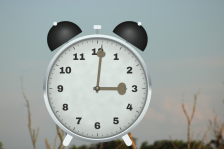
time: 3:01
